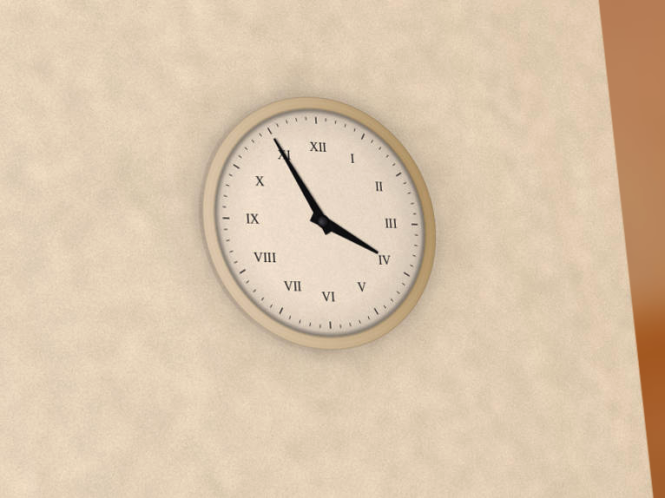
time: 3:55
